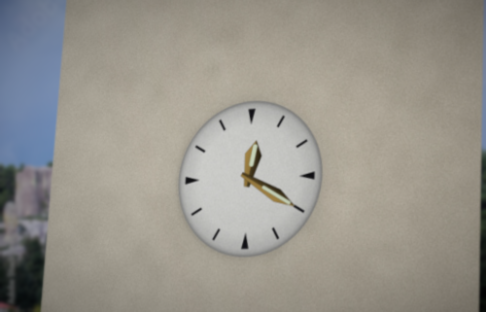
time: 12:20
